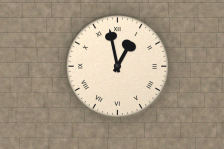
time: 12:58
